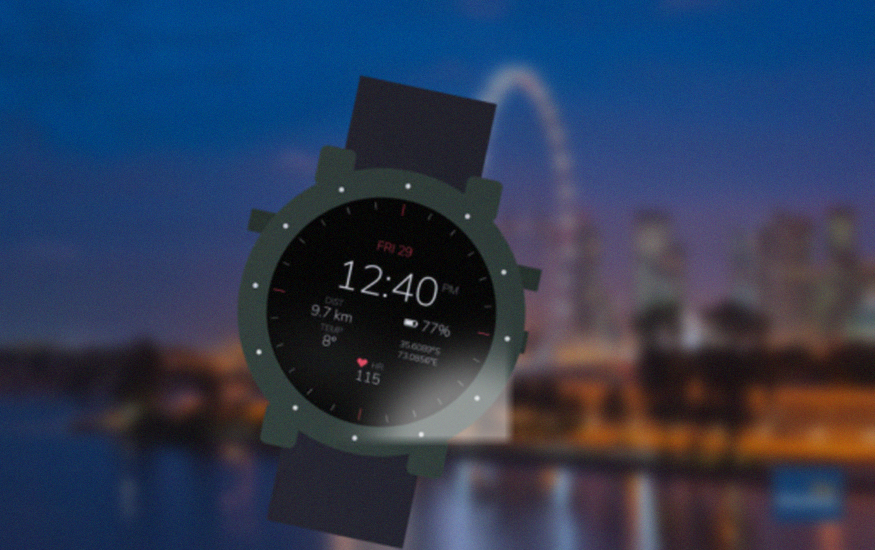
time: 12:40
